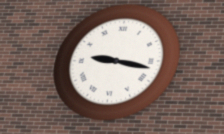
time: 9:17
